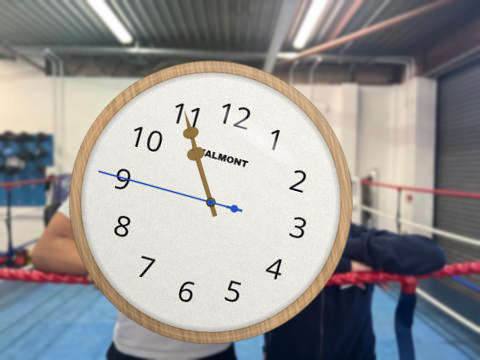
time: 10:54:45
